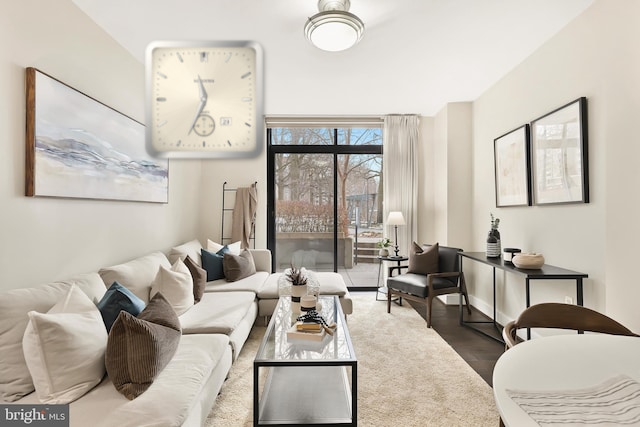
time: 11:34
